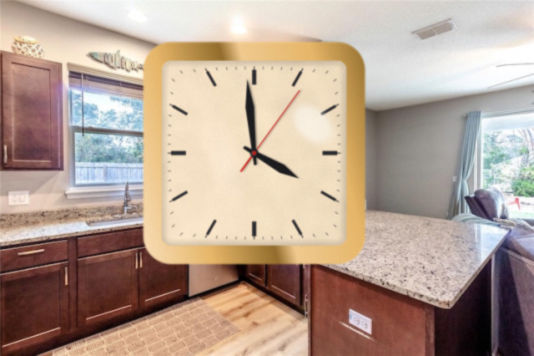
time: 3:59:06
